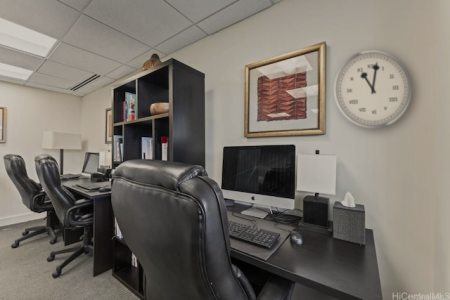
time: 11:02
